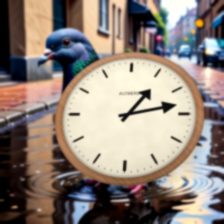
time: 1:13
